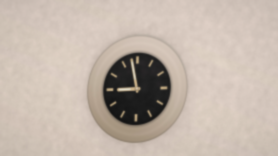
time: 8:58
